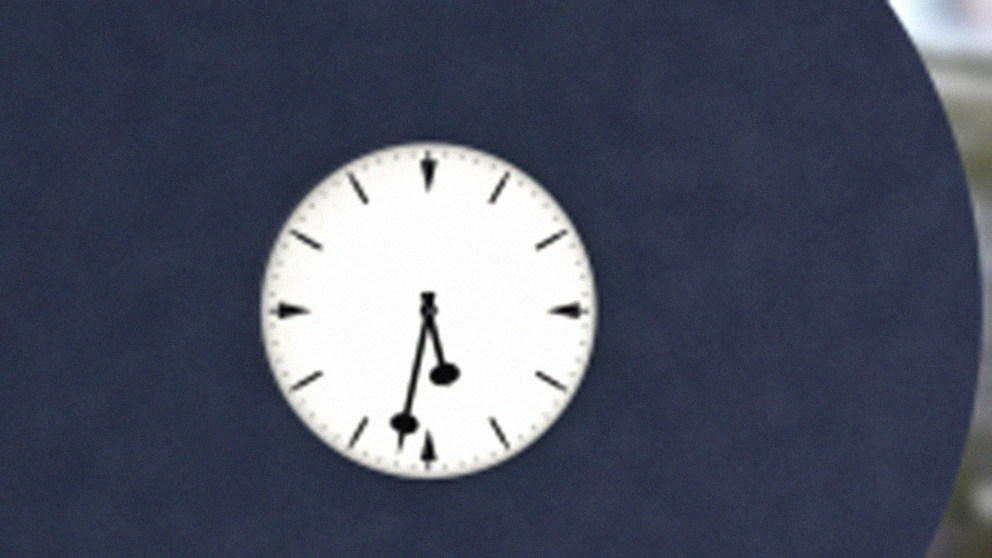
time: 5:32
